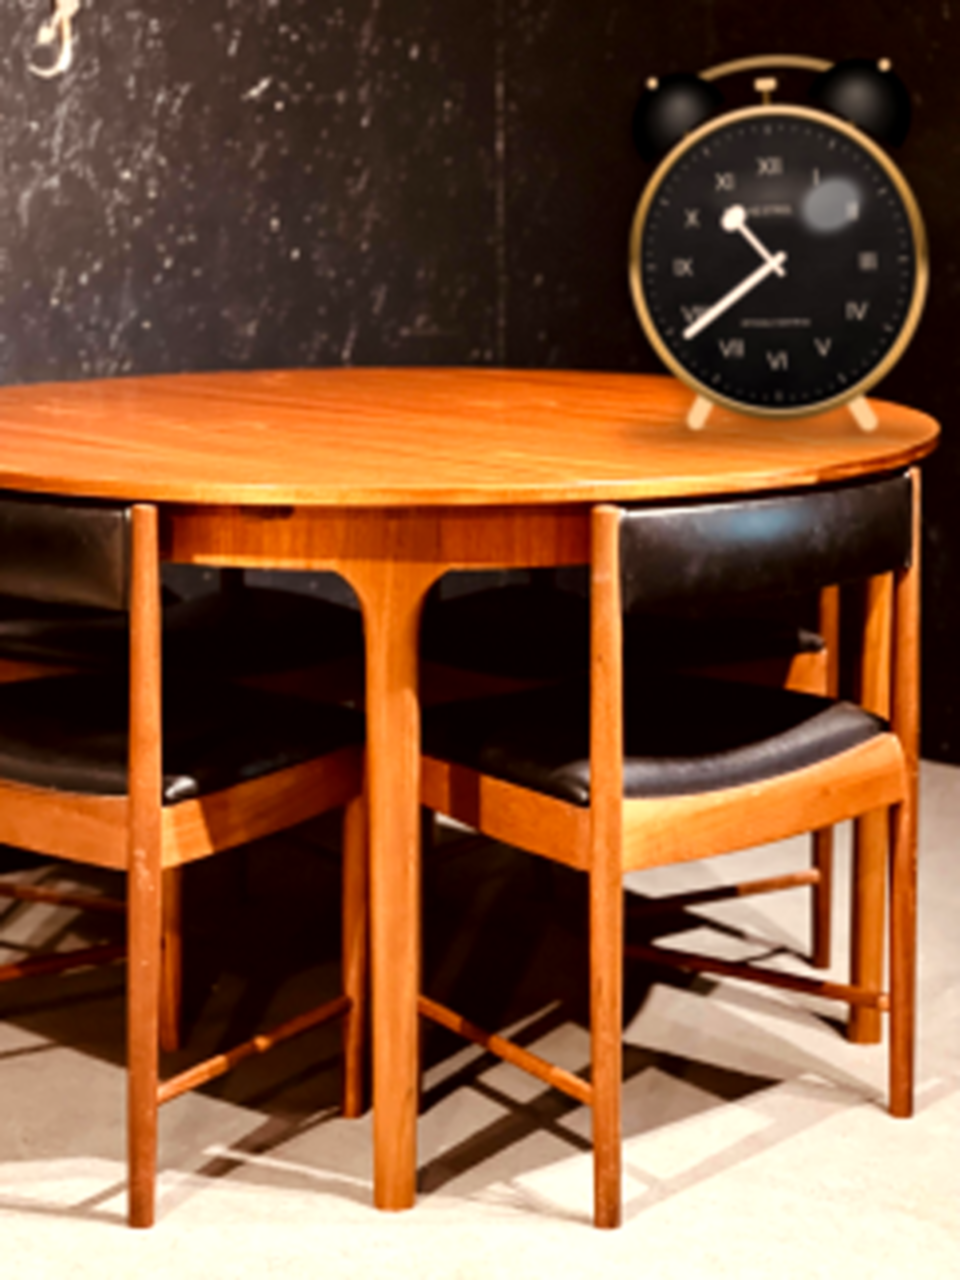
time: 10:39
